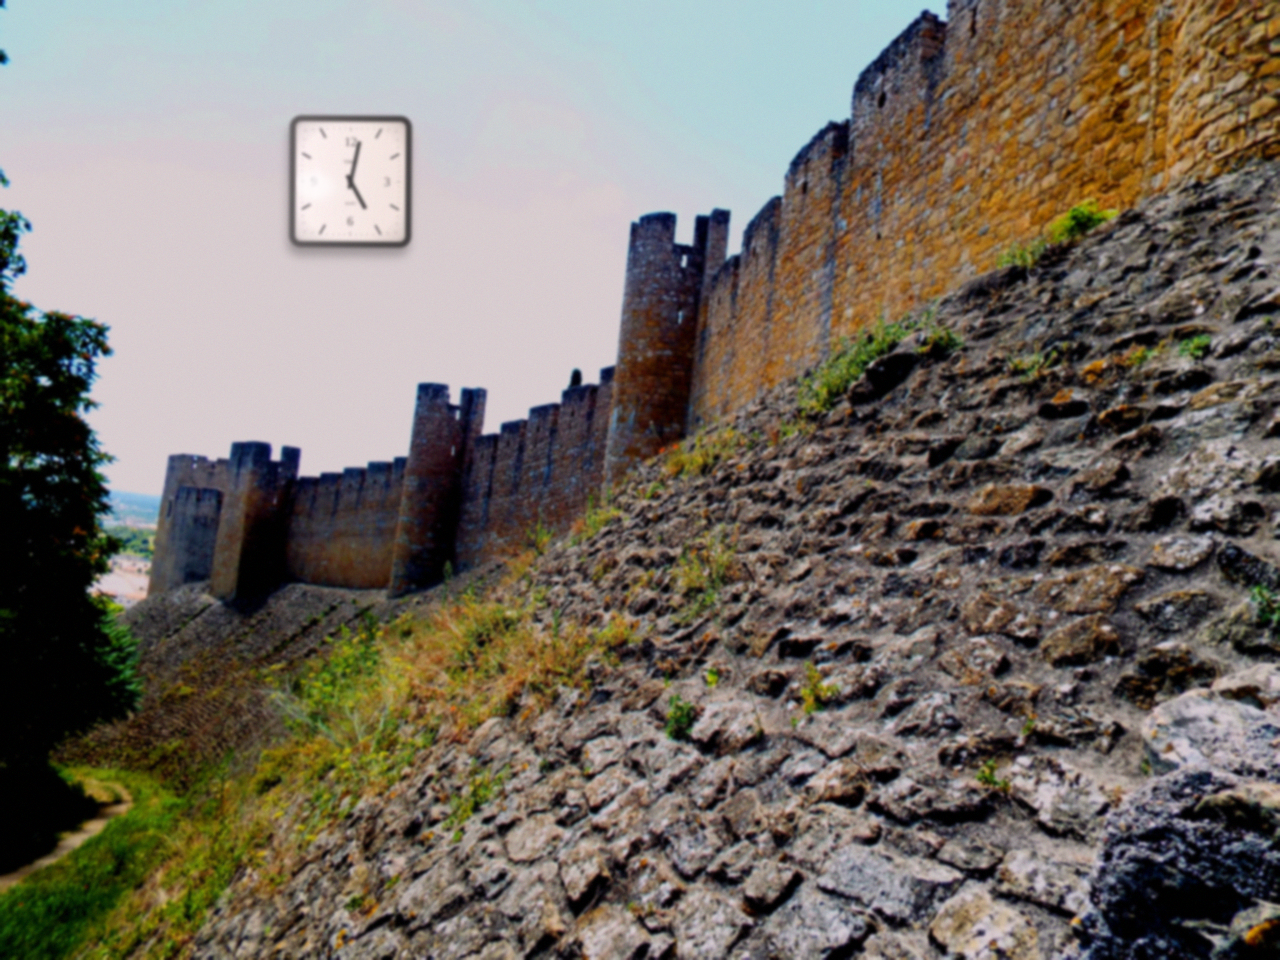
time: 5:02
